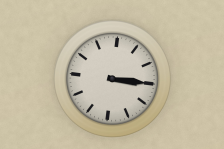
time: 3:15
